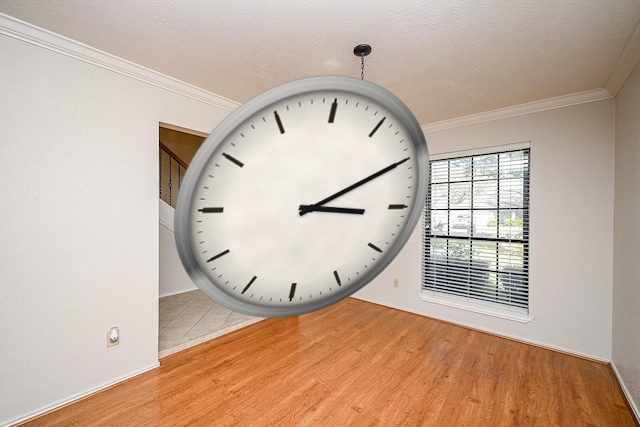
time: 3:10
